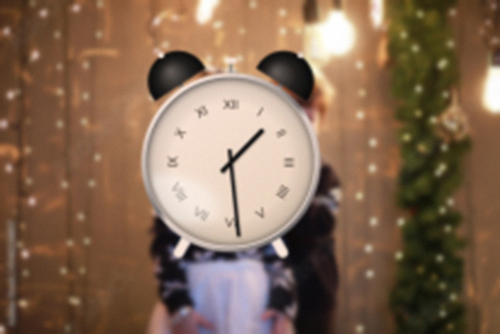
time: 1:29
